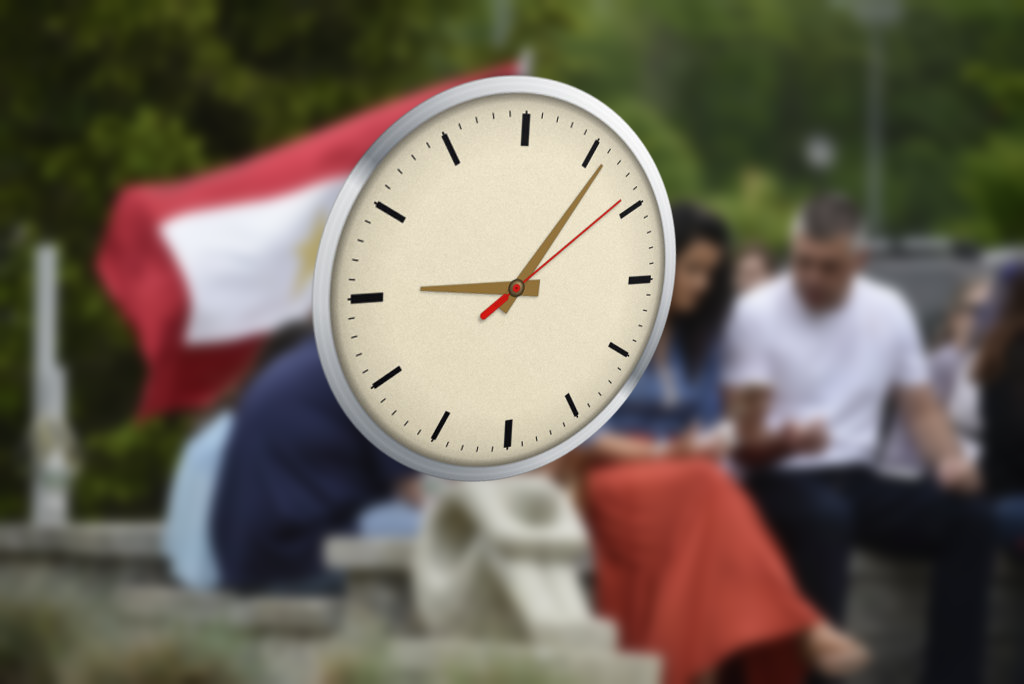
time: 9:06:09
